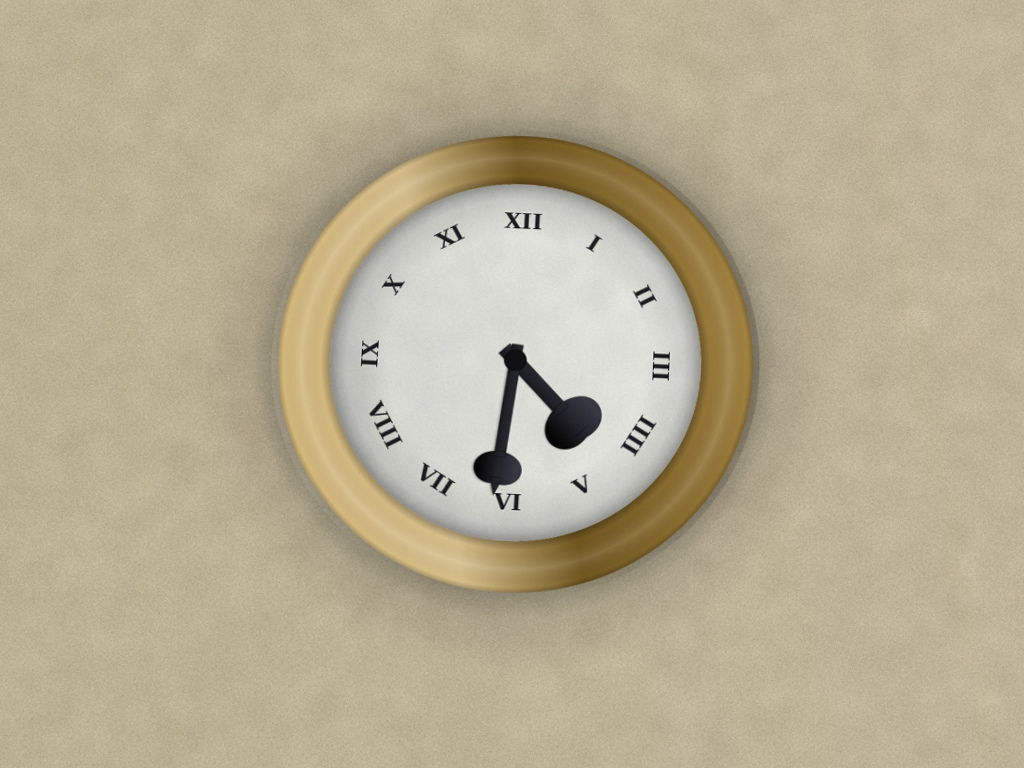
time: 4:31
